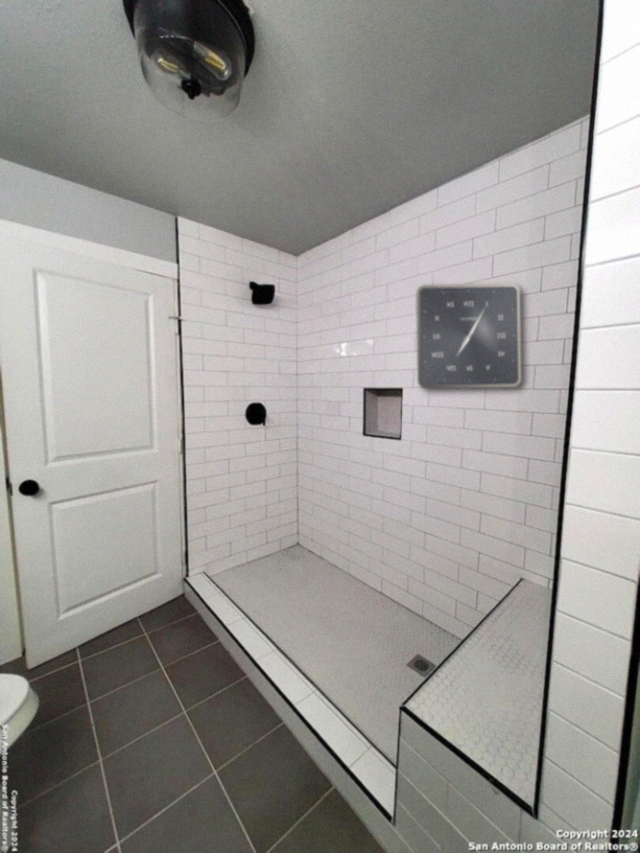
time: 7:05
